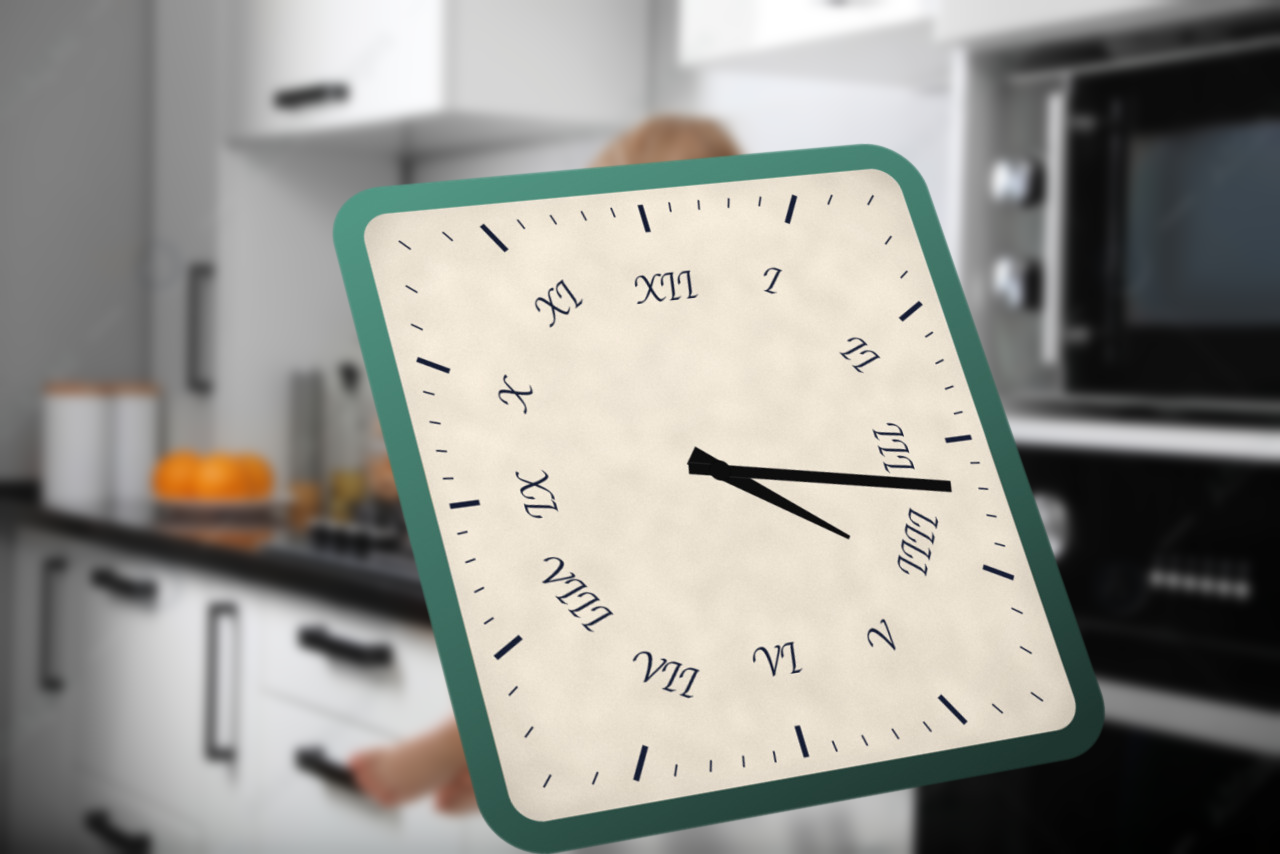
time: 4:17
